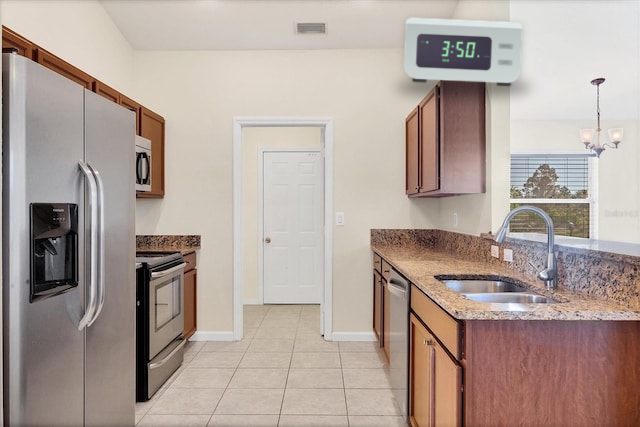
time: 3:50
